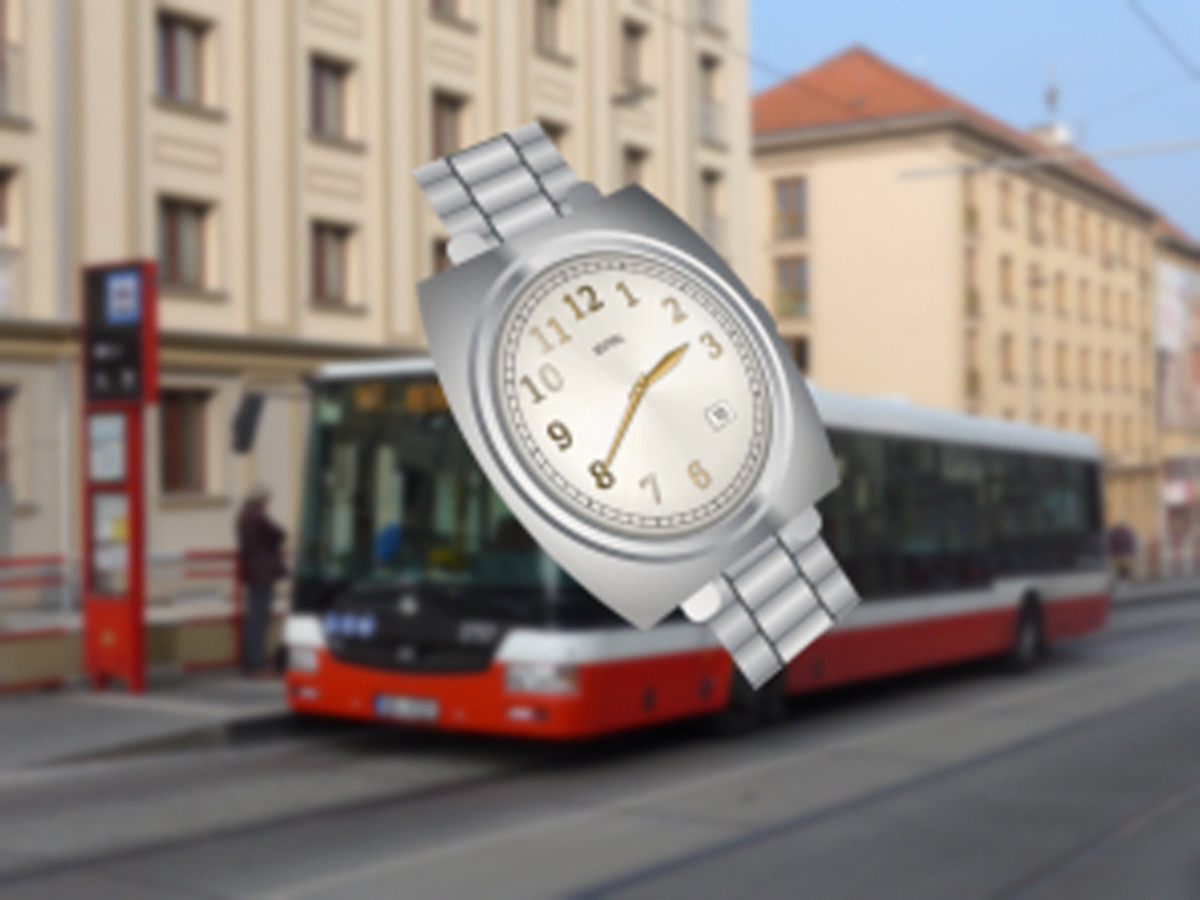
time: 2:40
